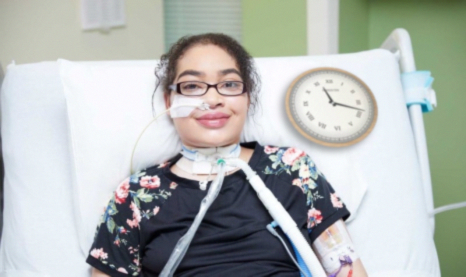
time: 11:18
